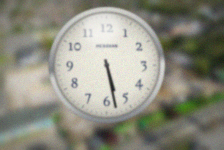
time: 5:28
